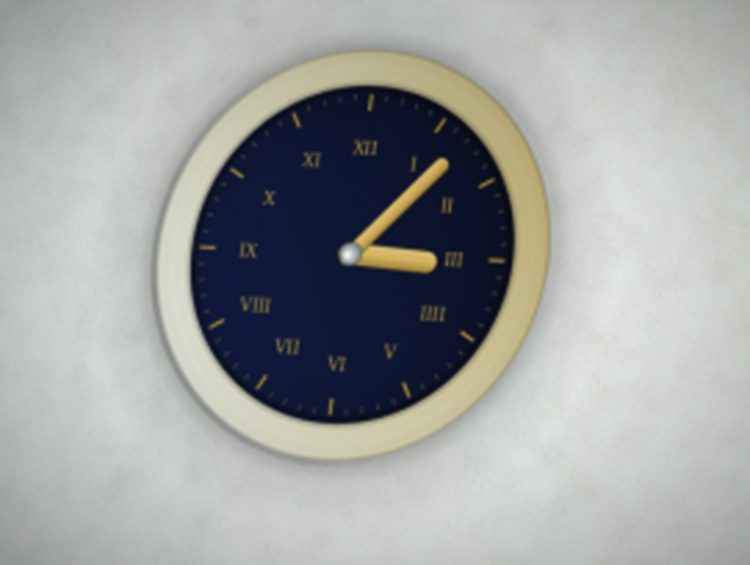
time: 3:07
